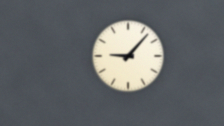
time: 9:07
